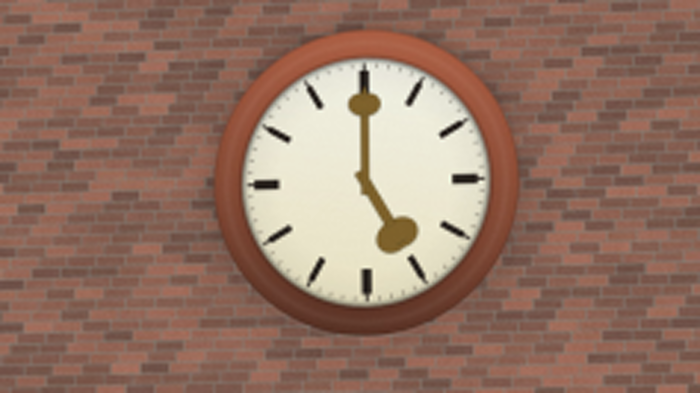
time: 5:00
